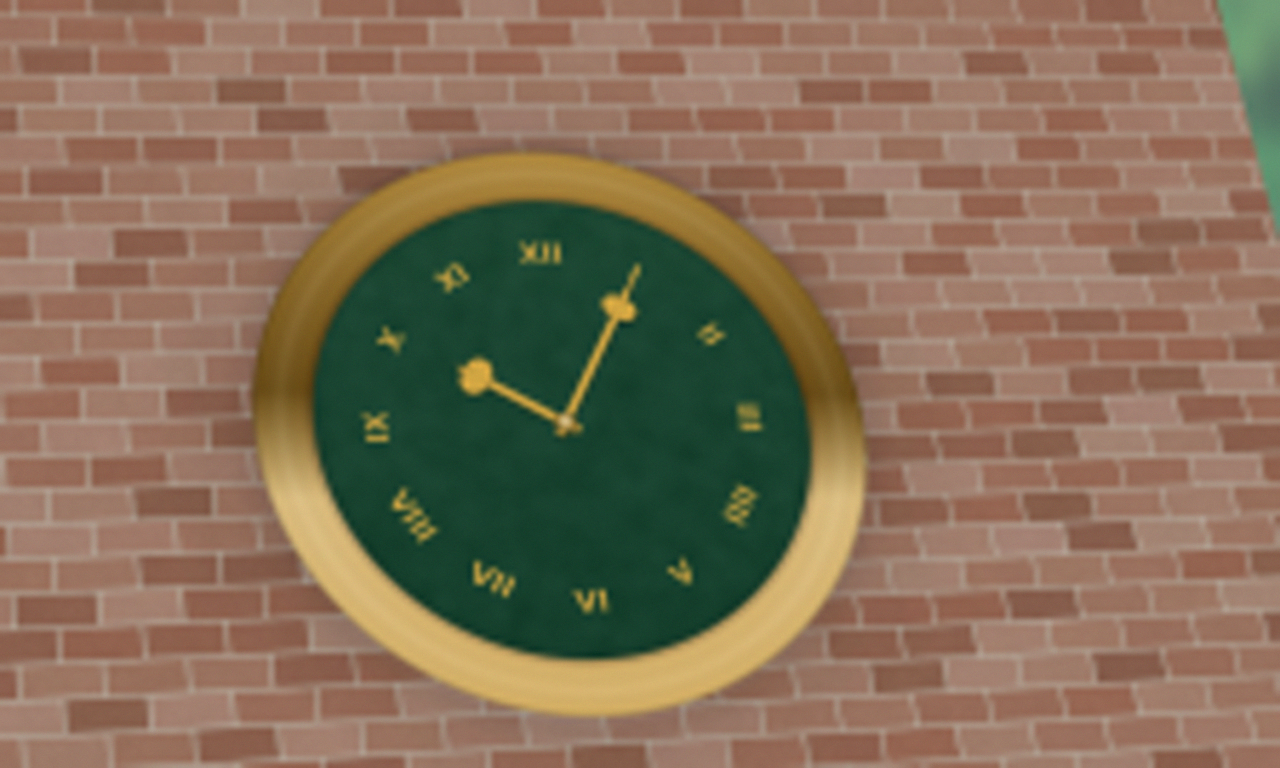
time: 10:05
